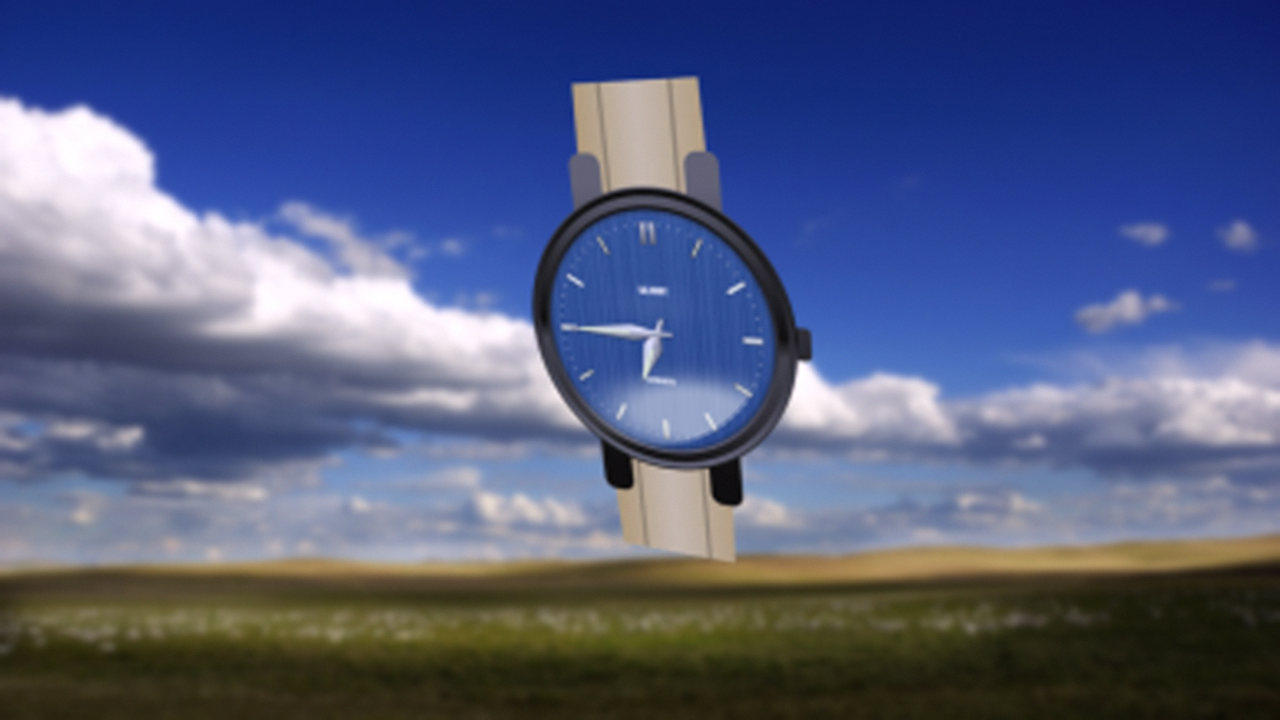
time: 6:45
